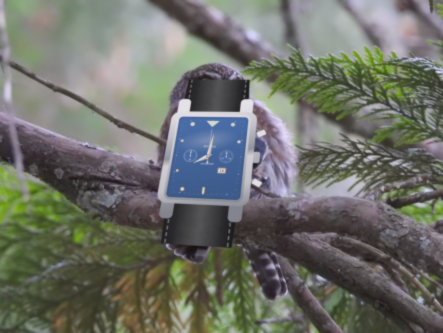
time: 8:01
